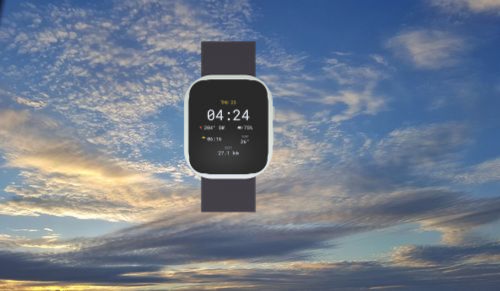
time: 4:24
